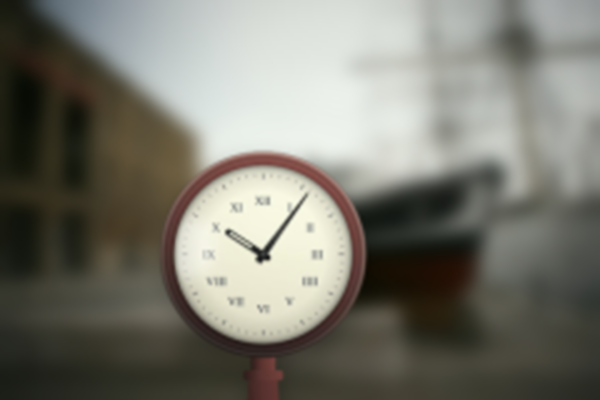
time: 10:06
